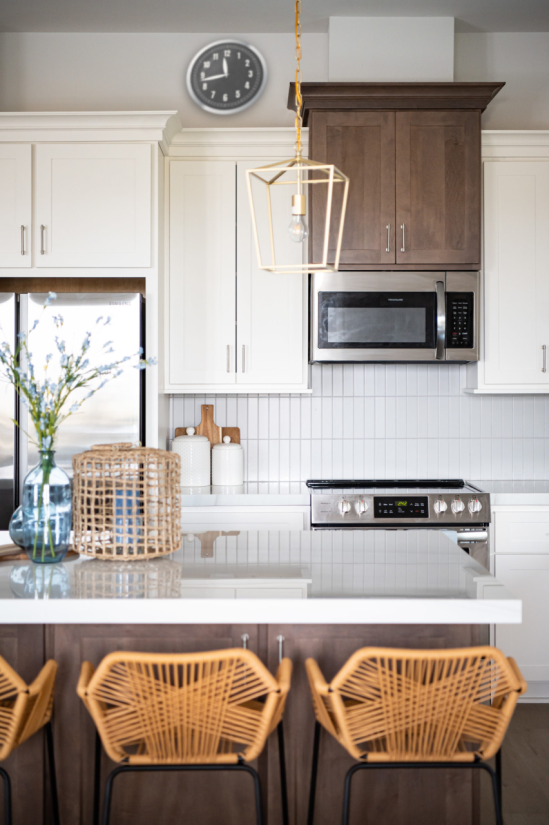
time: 11:43
